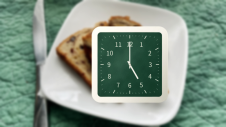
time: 5:00
